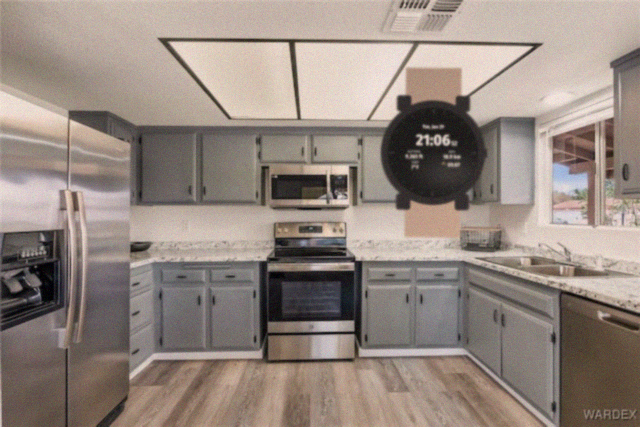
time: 21:06
